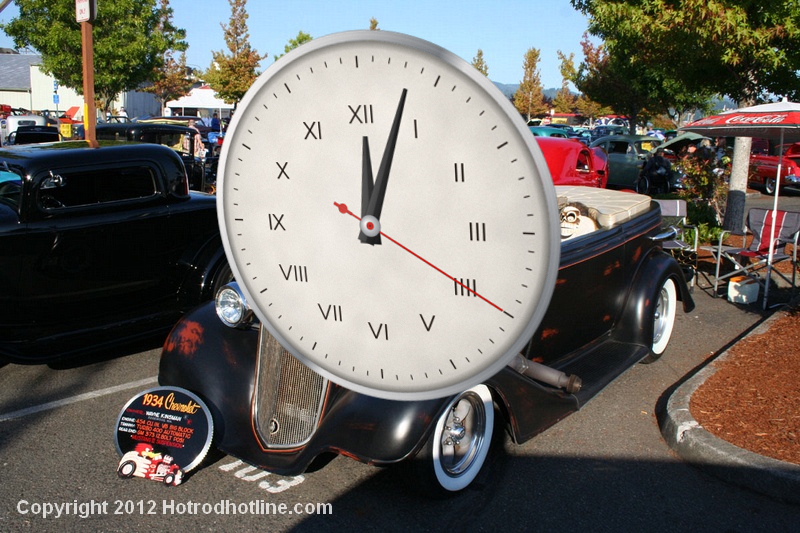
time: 12:03:20
